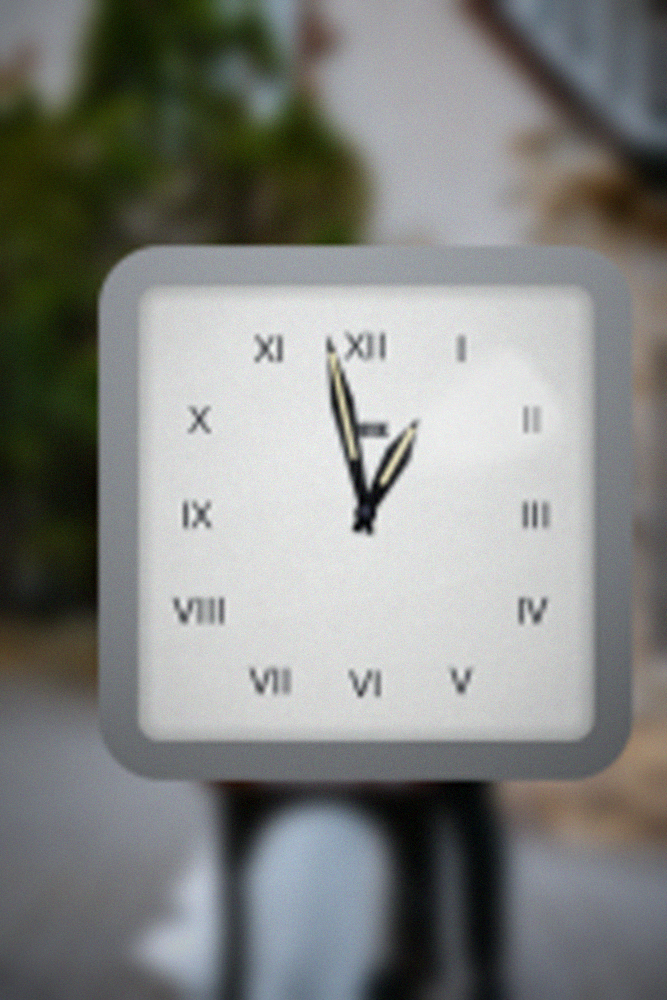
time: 12:58
